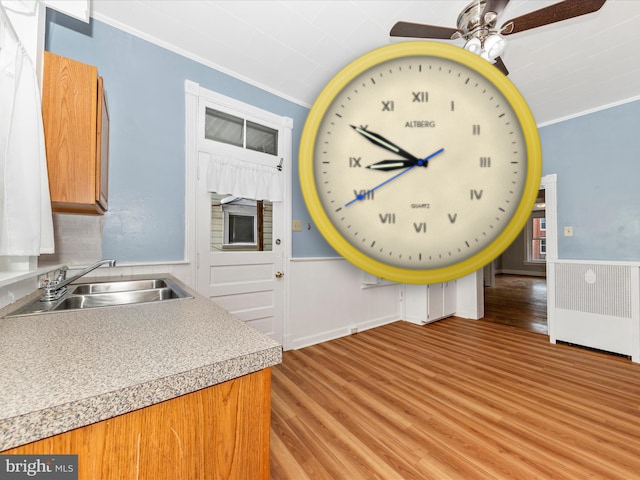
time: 8:49:40
